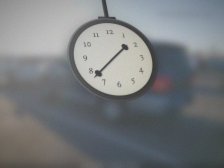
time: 1:38
